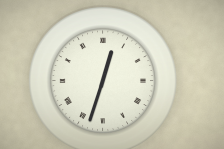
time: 12:33
